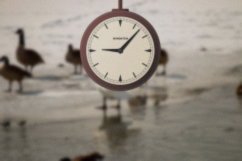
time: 9:07
